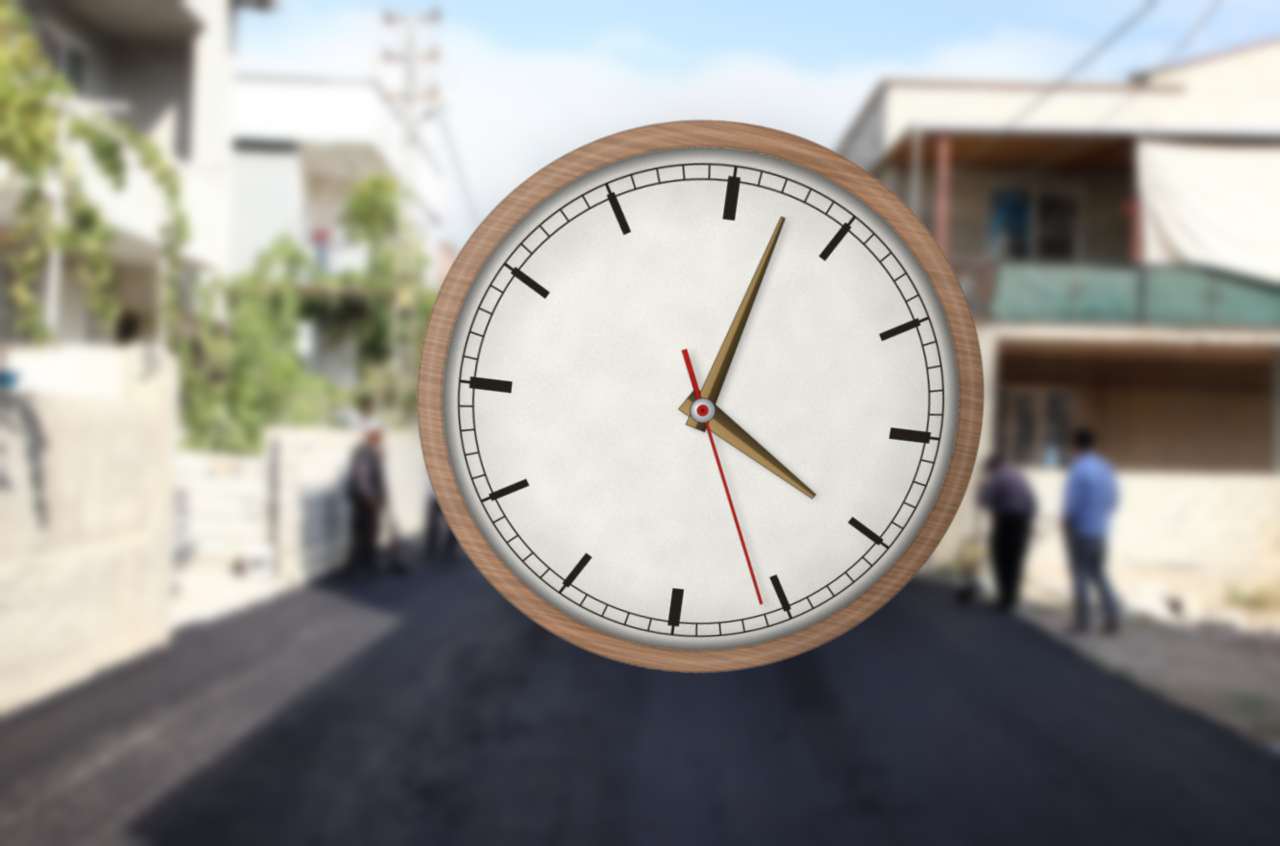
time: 4:02:26
